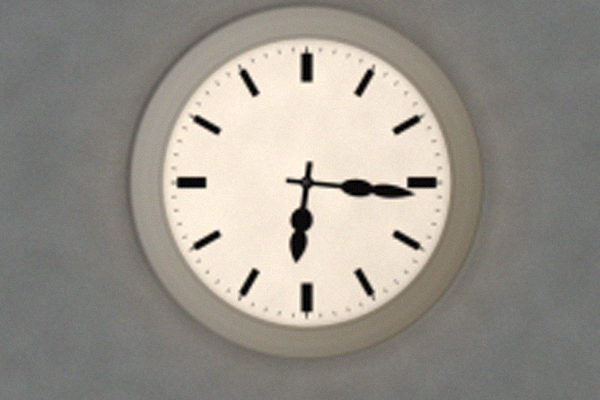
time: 6:16
